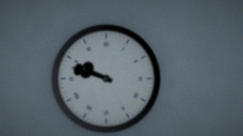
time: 9:48
